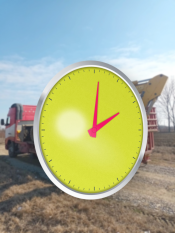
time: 2:01
